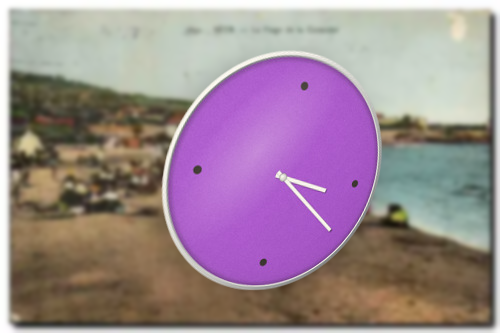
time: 3:21
